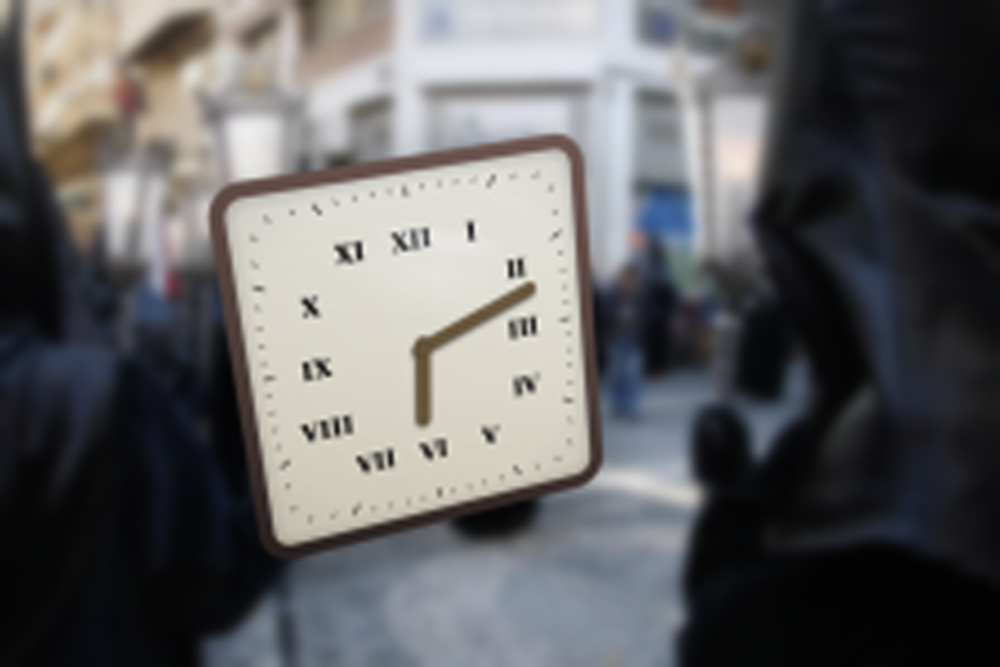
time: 6:12
